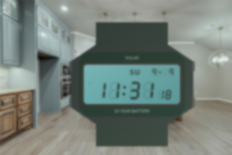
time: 11:31
